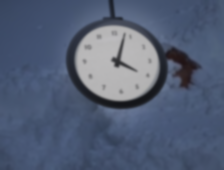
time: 4:03
